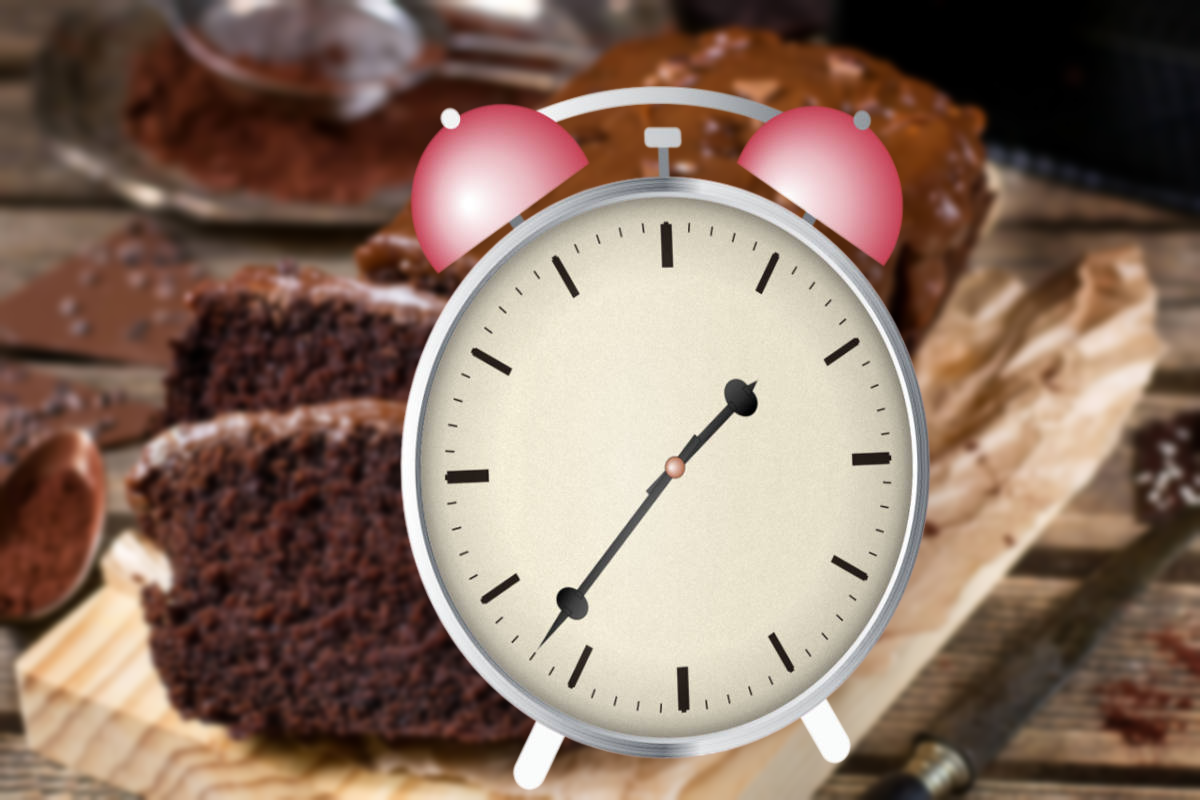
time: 1:37
